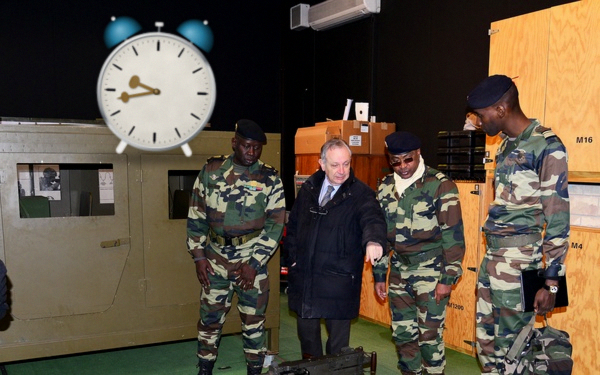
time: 9:43
